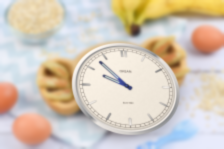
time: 9:53
